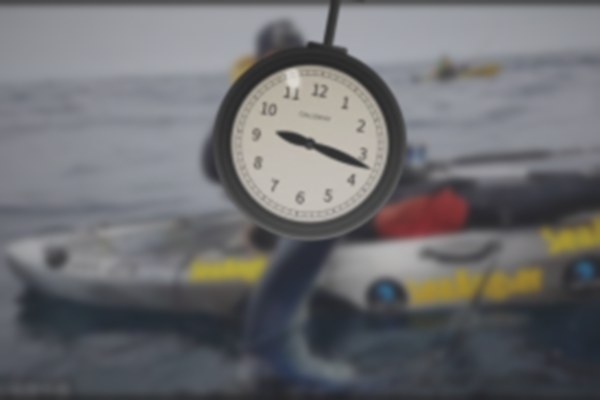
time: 9:17
